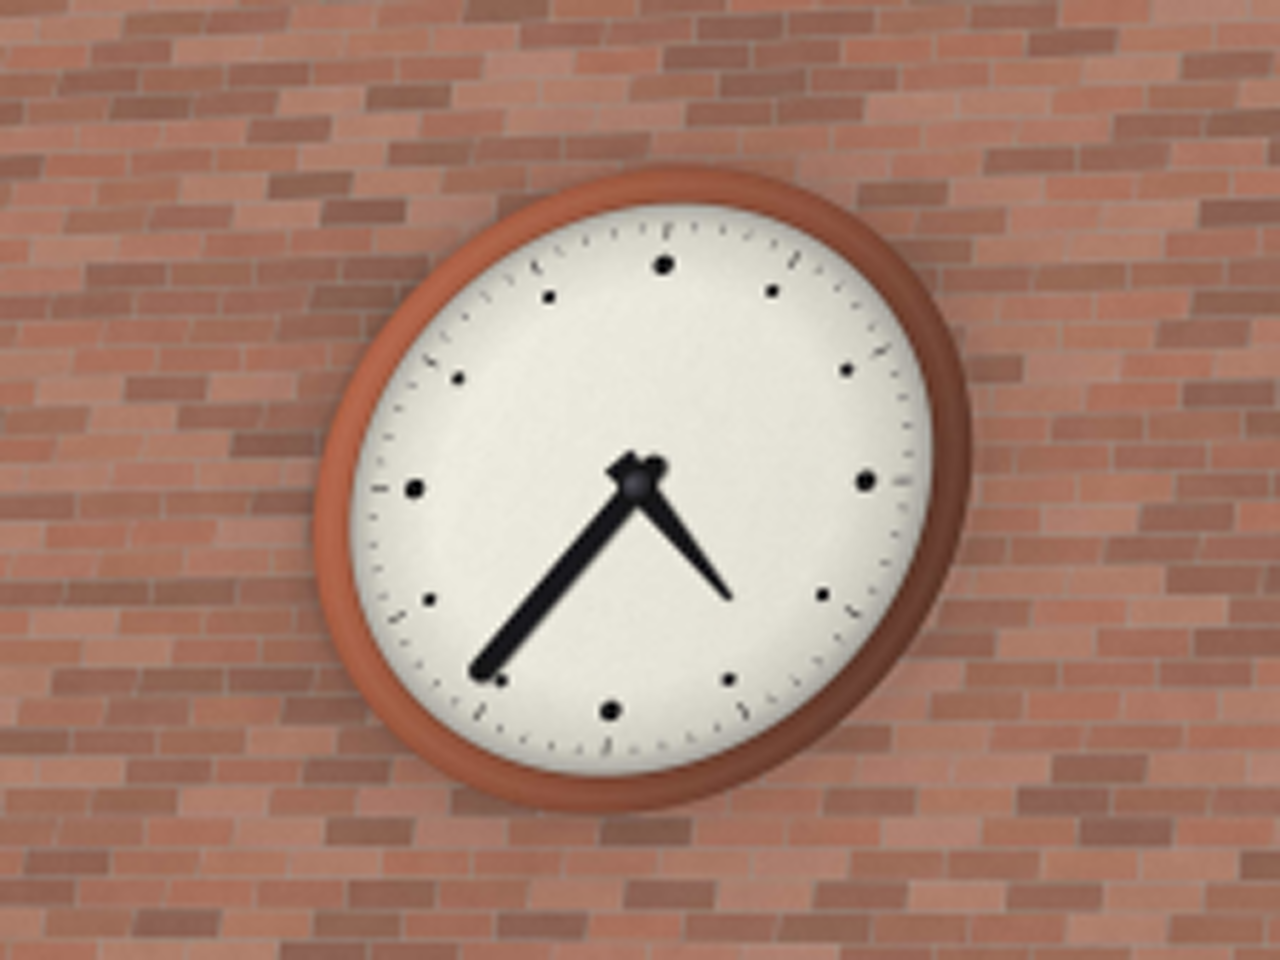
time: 4:36
